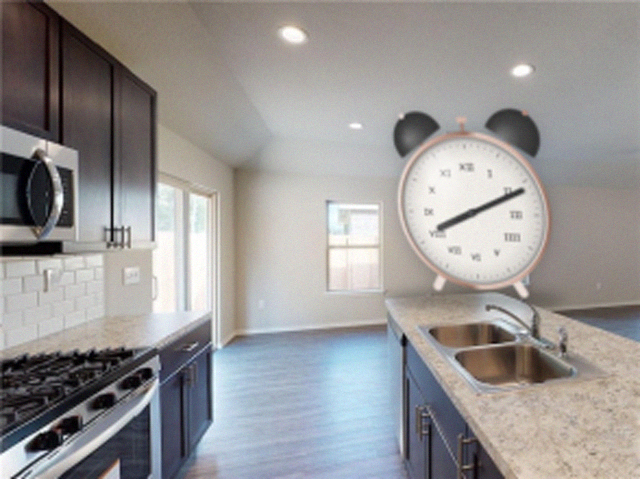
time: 8:11
